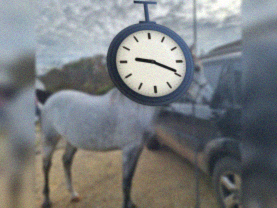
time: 9:19
